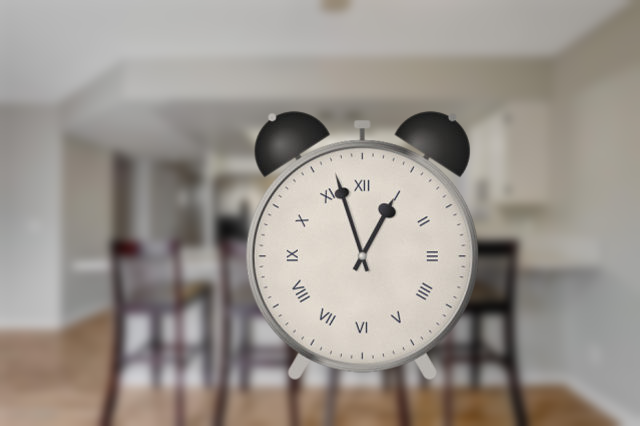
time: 12:57
